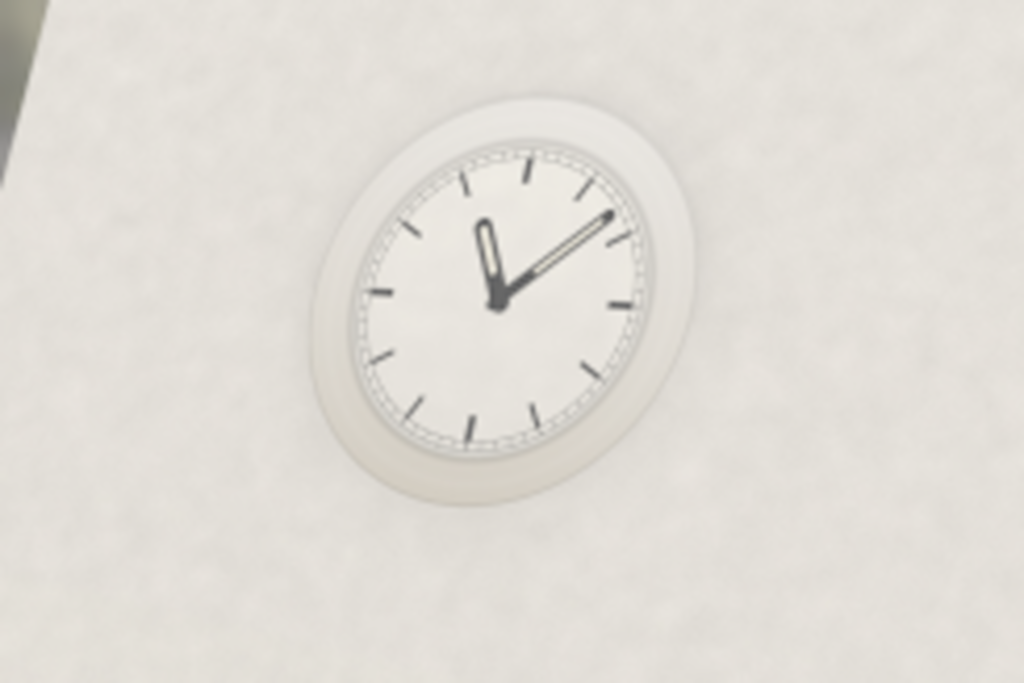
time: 11:08
